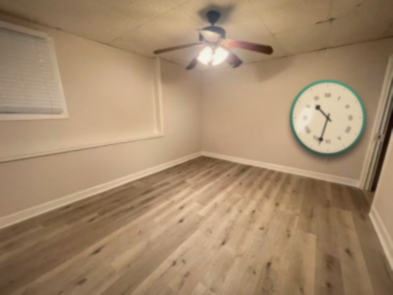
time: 10:33
